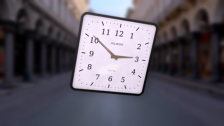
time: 2:51
